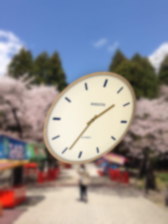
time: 1:34
